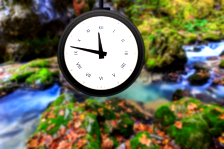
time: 11:47
